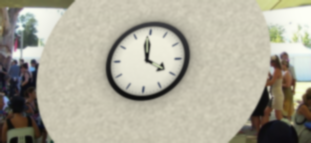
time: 3:59
